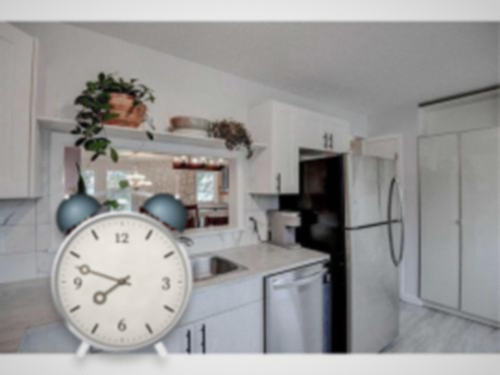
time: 7:48
